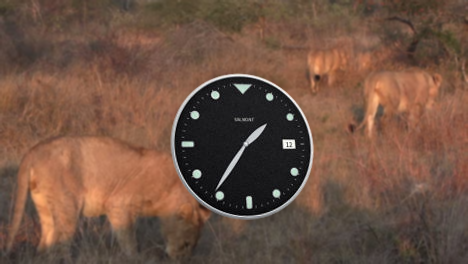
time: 1:36
